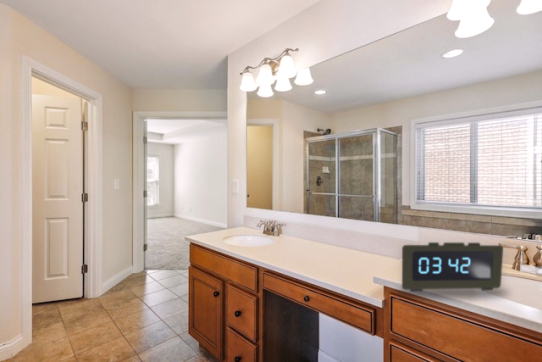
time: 3:42
